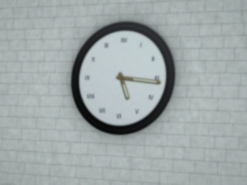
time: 5:16
